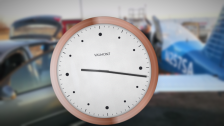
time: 9:17
